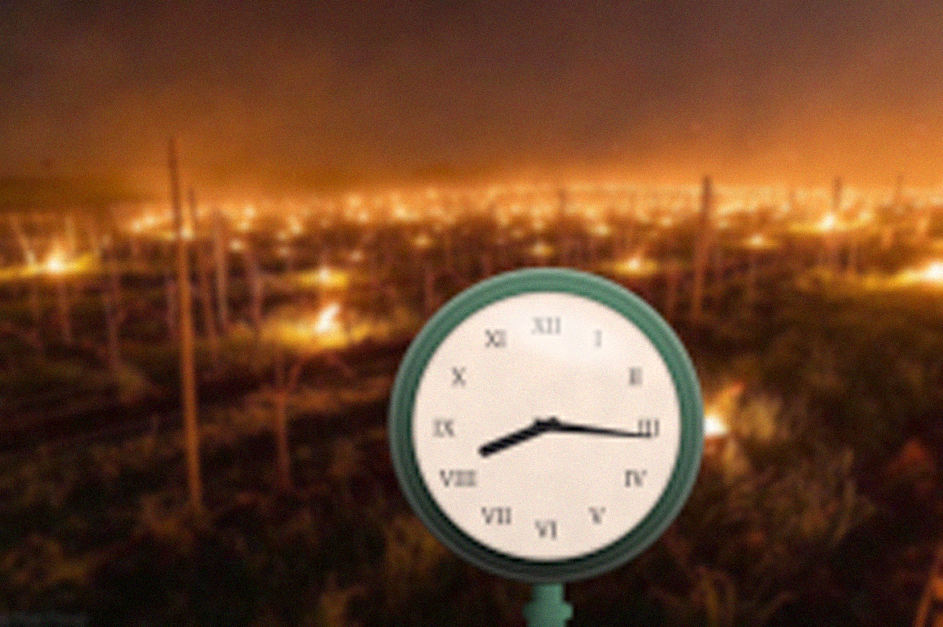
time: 8:16
